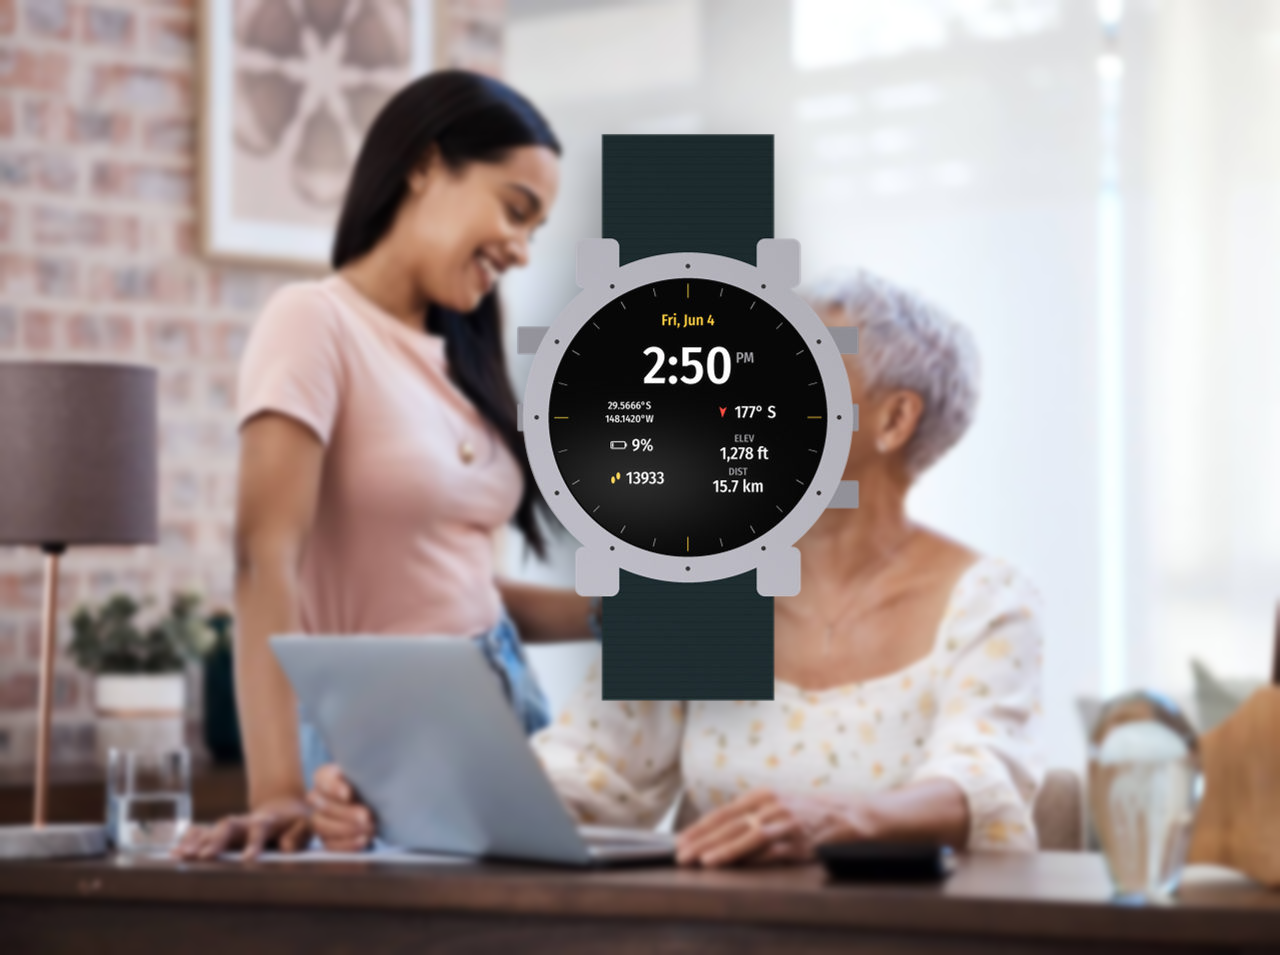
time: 2:50
